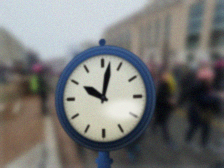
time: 10:02
